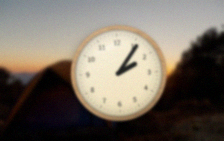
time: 2:06
